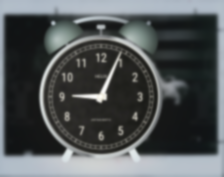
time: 9:04
